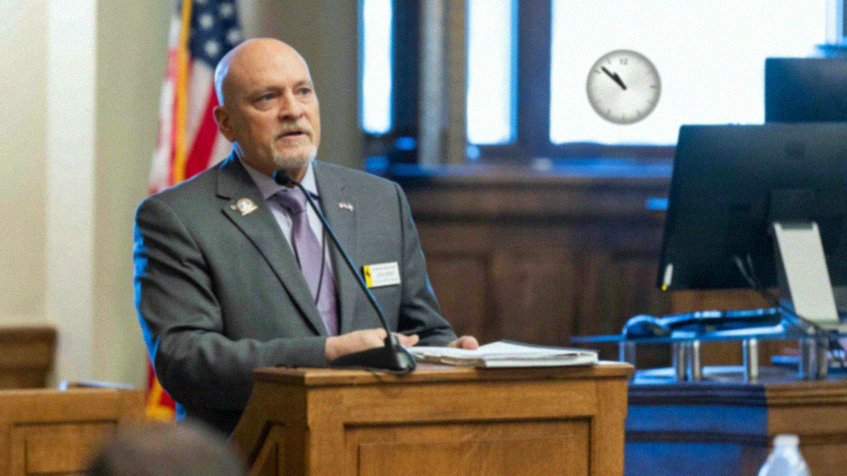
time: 10:52
